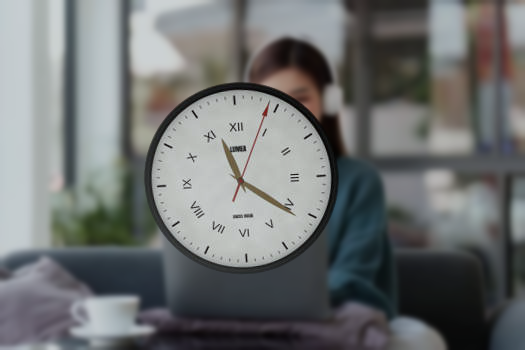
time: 11:21:04
